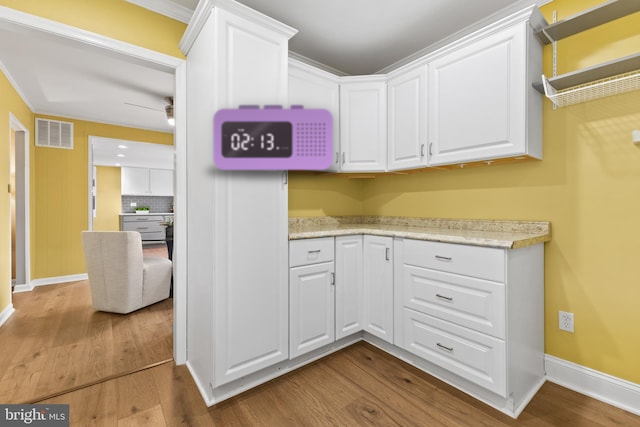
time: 2:13
